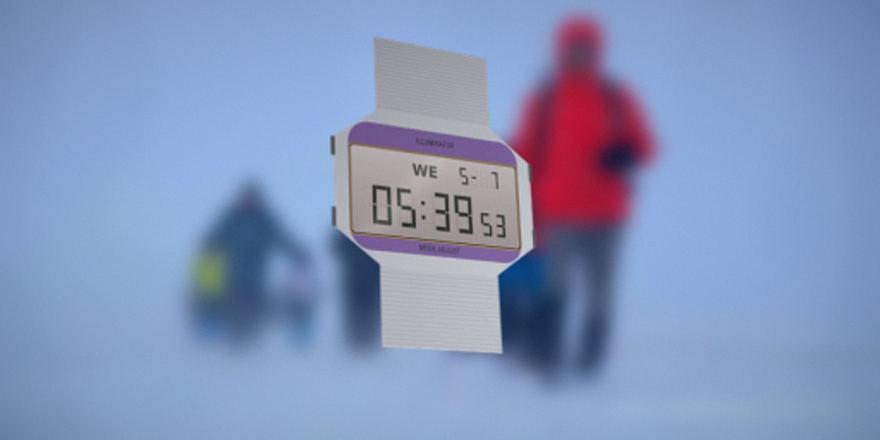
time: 5:39:53
